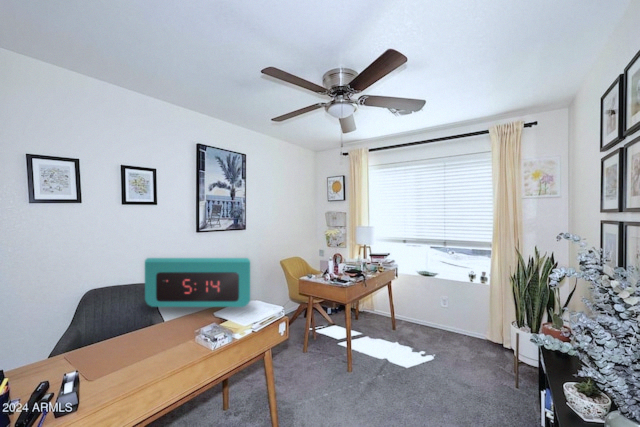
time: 5:14
